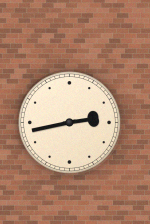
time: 2:43
